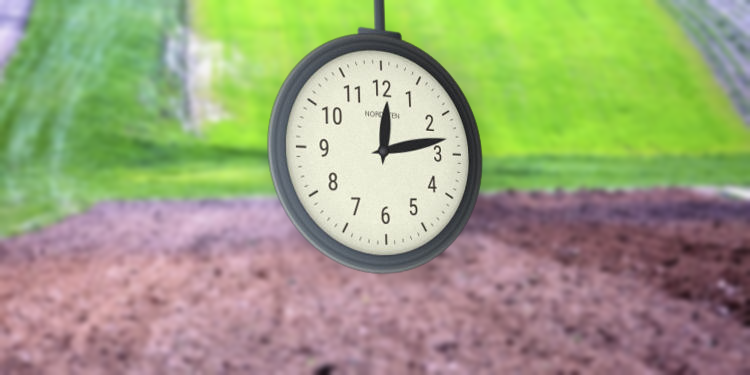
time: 12:13
